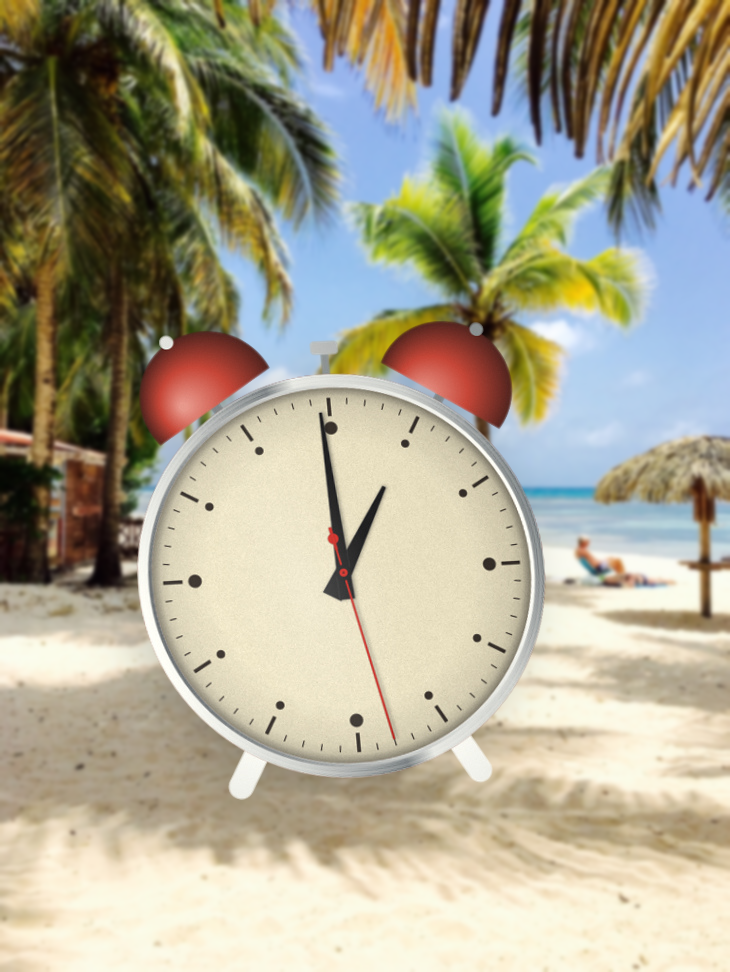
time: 12:59:28
